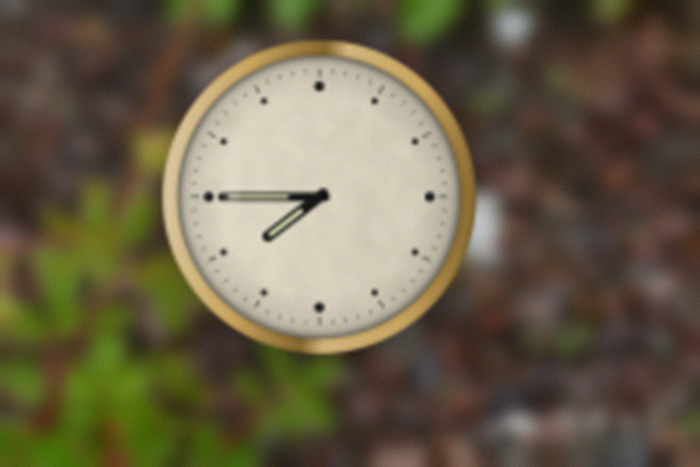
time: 7:45
